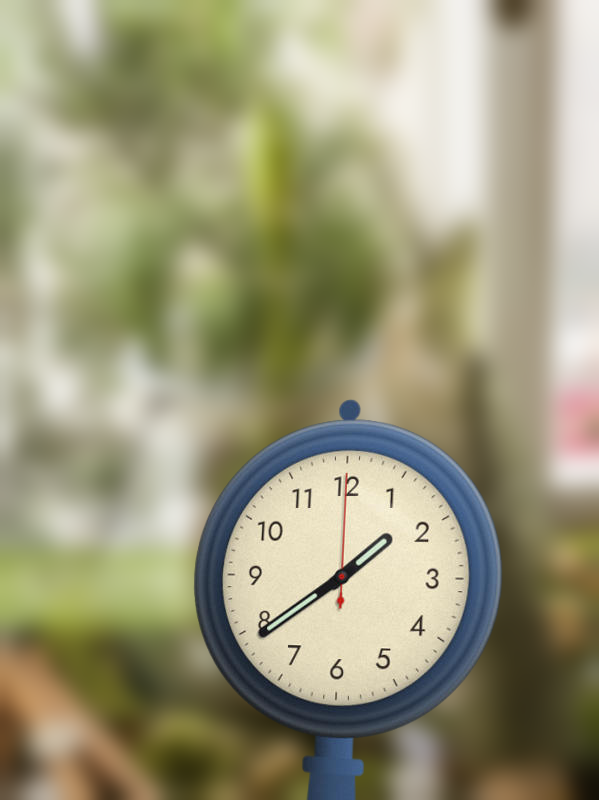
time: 1:39:00
